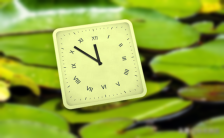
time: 11:52
